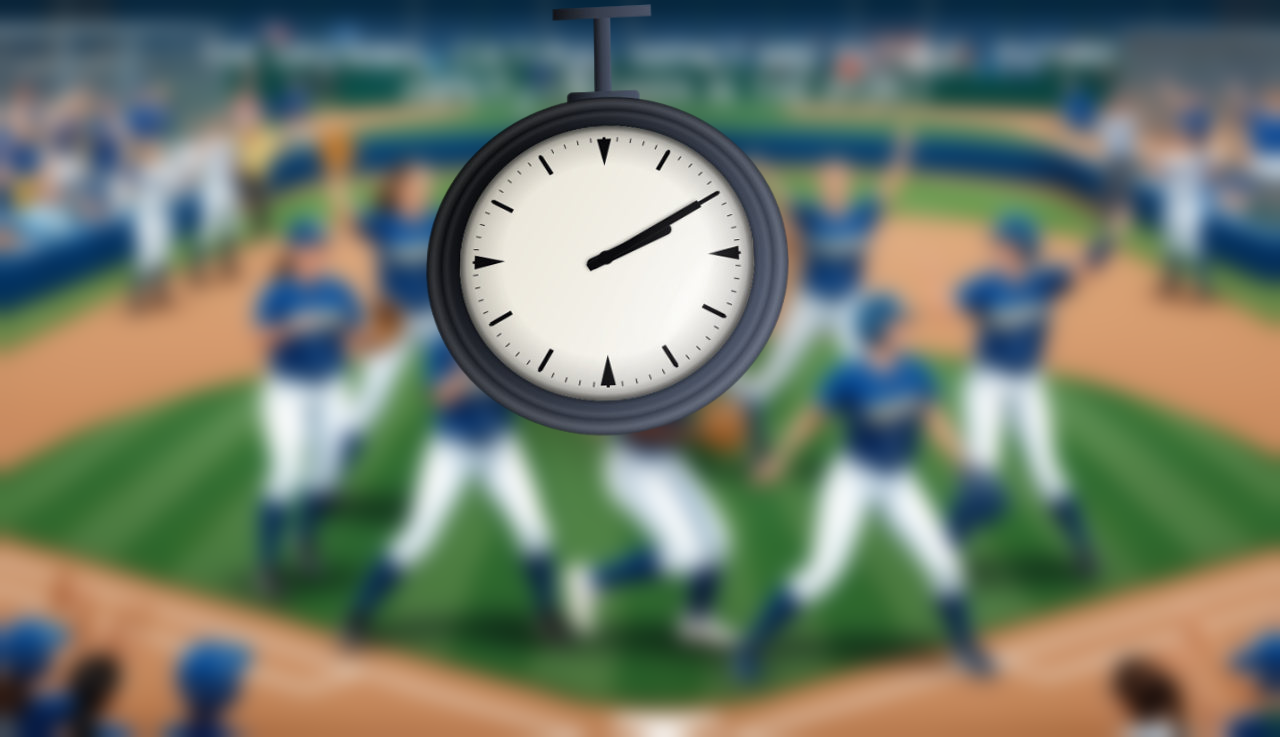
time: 2:10
